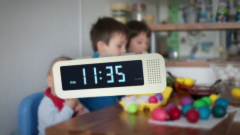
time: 11:35
